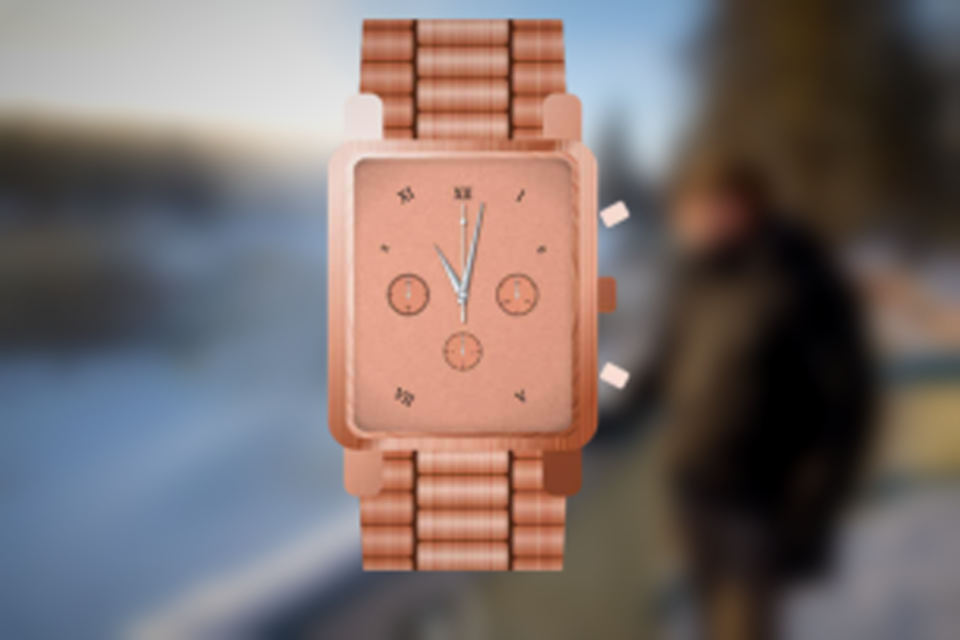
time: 11:02
